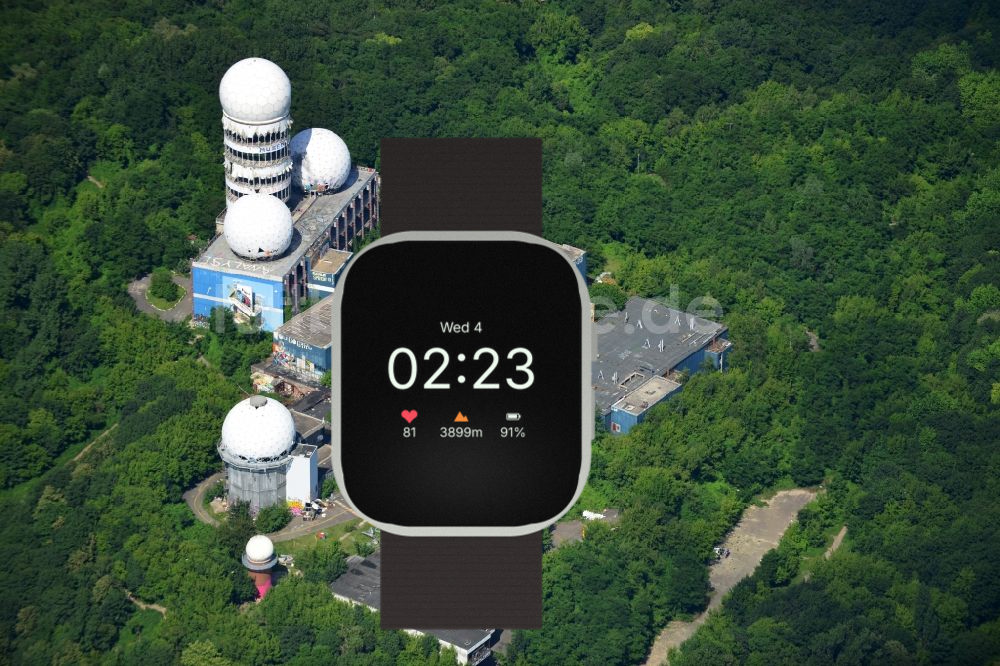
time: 2:23
